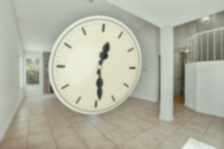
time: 12:29
